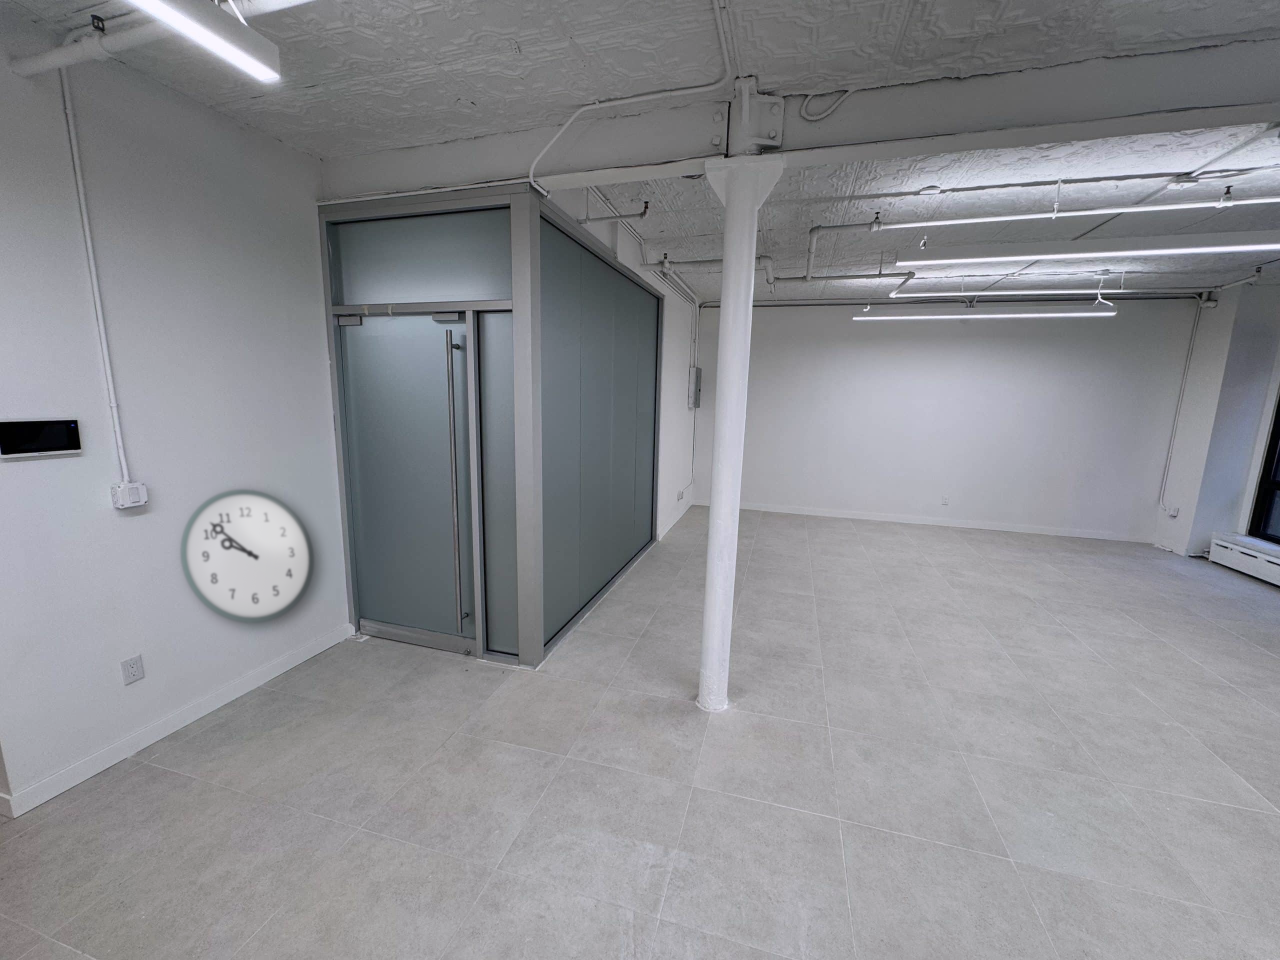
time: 9:52
